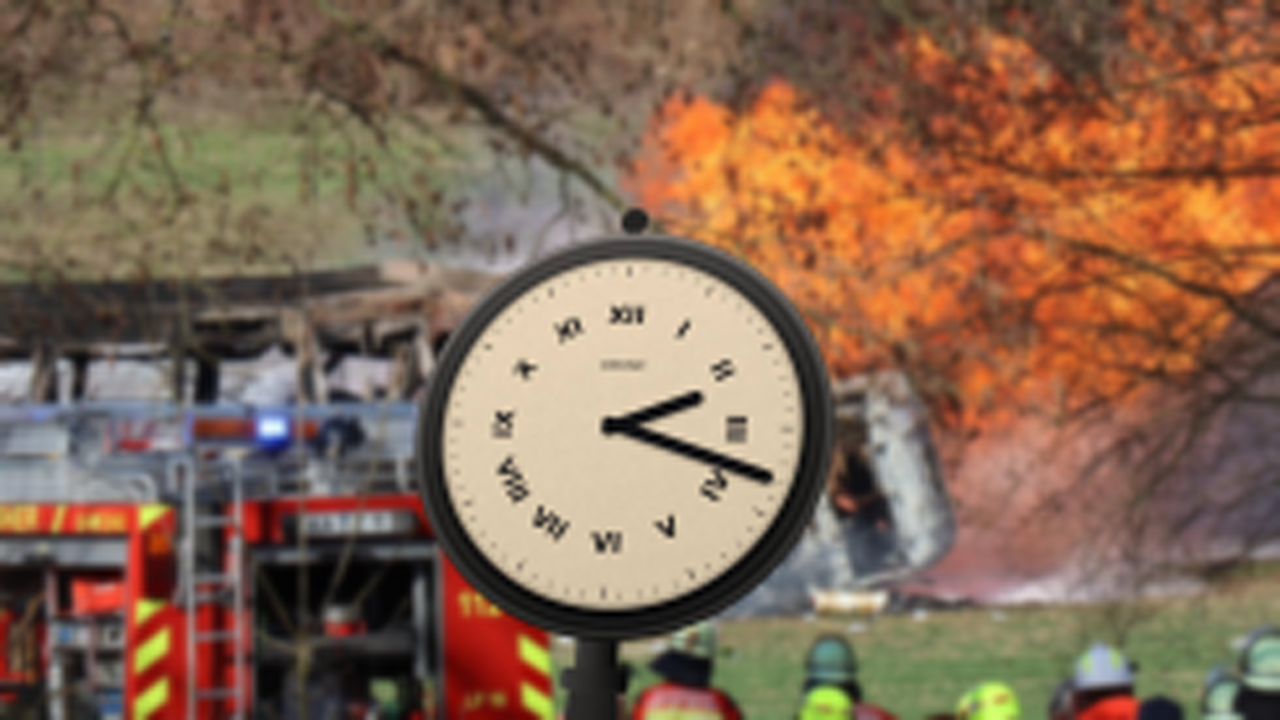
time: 2:18
